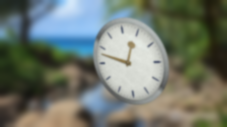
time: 12:48
